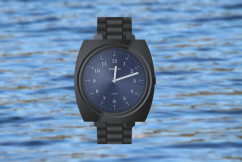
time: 12:12
